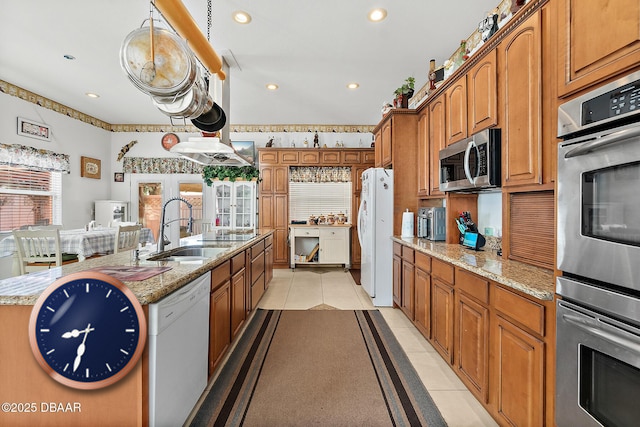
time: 8:33
